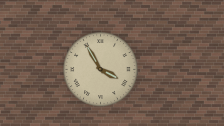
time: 3:55
